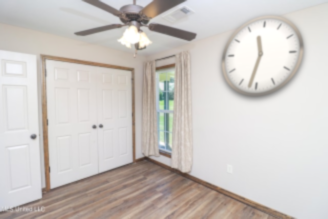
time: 11:32
